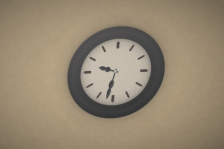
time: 9:32
